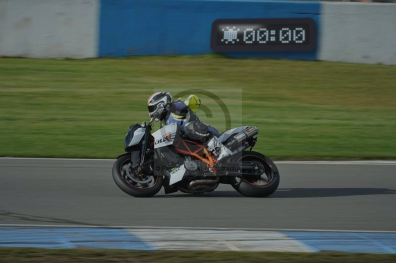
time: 0:00
